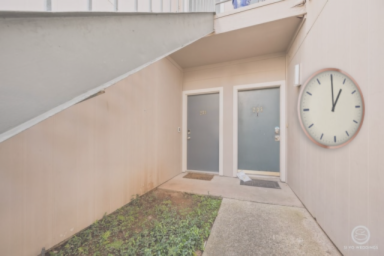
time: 1:00
